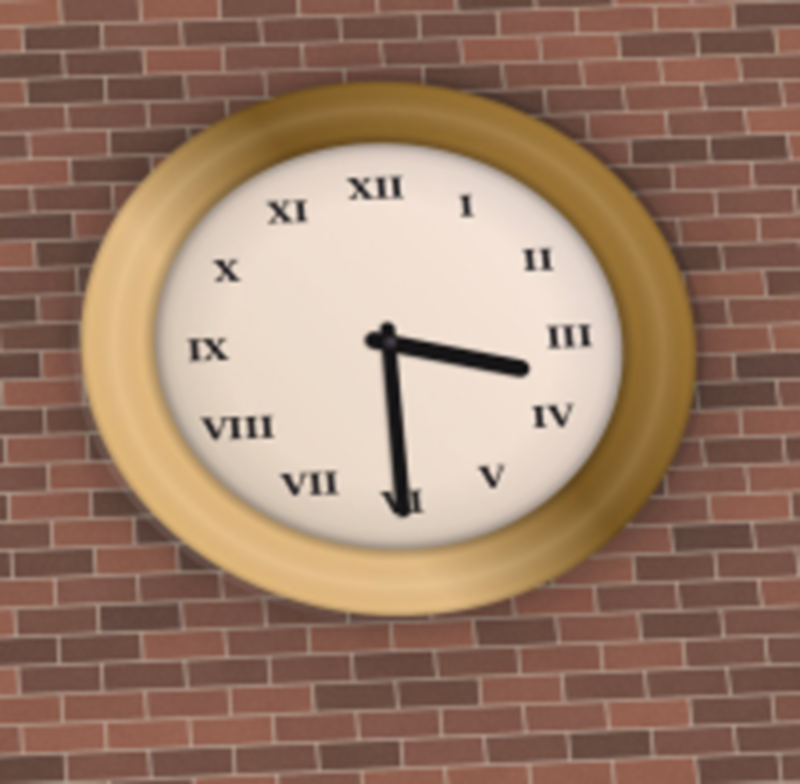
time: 3:30
